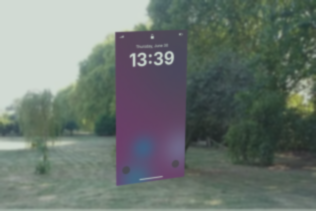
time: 13:39
